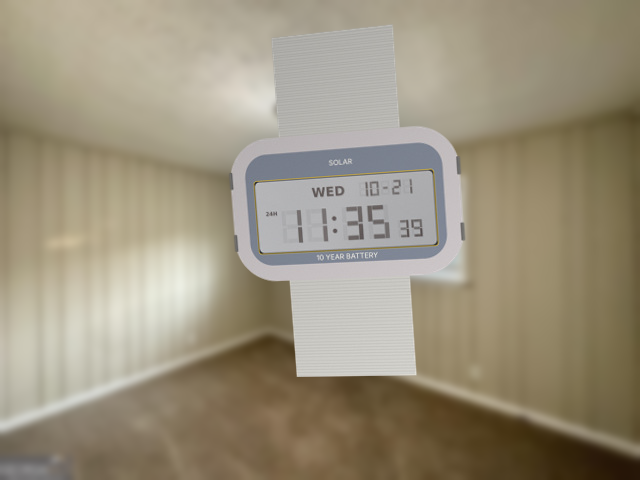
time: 11:35:39
